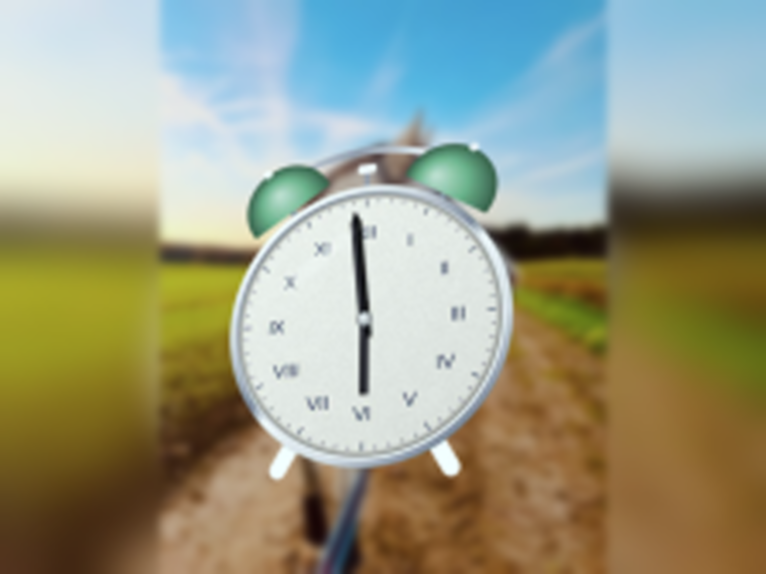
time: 5:59
